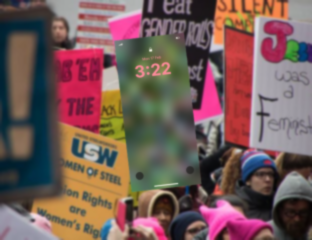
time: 3:22
